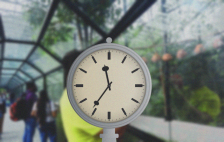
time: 11:36
